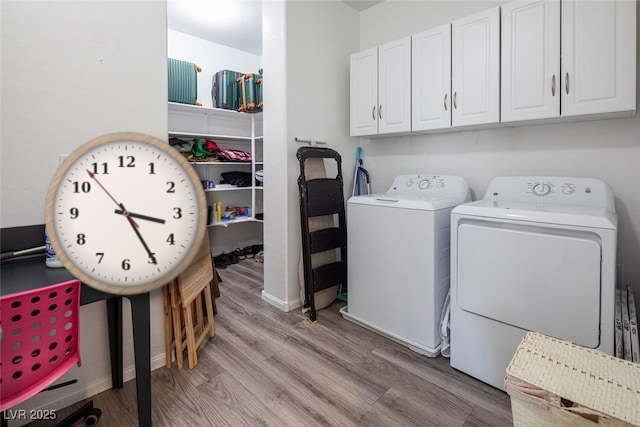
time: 3:24:53
